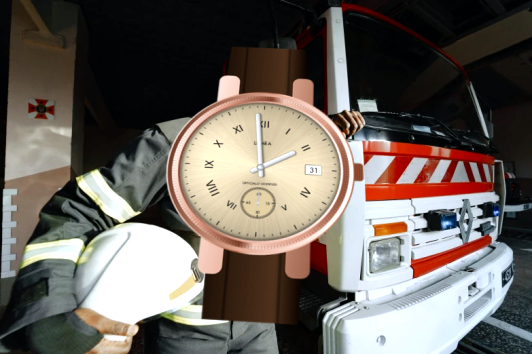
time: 1:59
